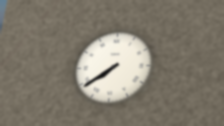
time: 7:39
